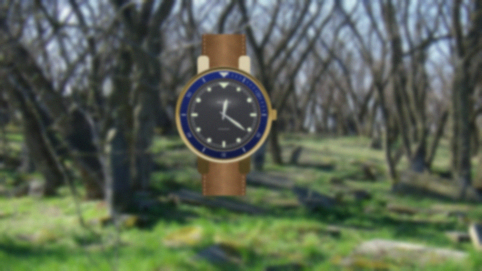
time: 12:21
